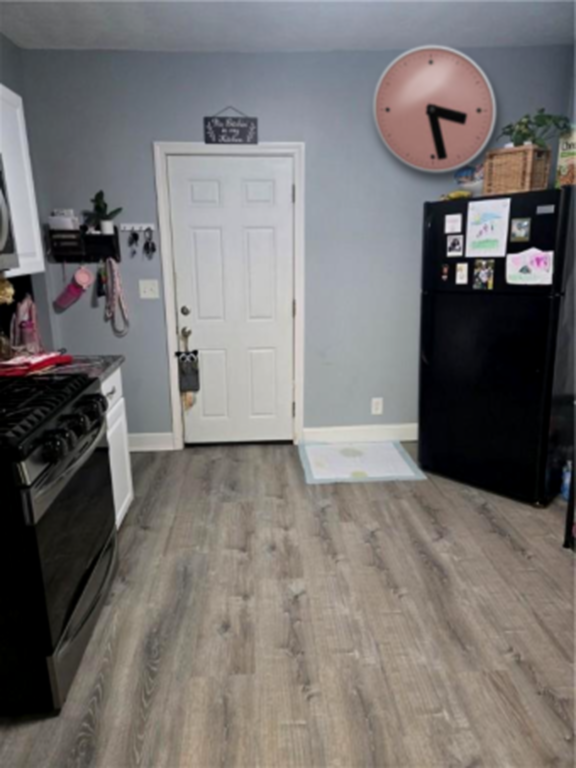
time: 3:28
